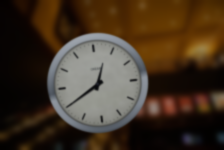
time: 12:40
